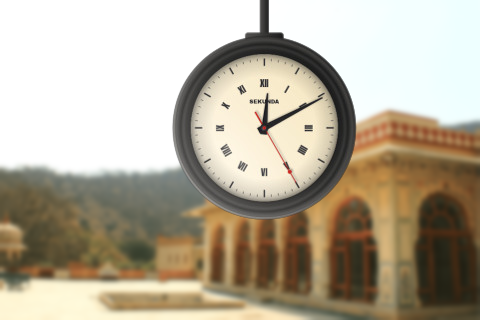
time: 12:10:25
